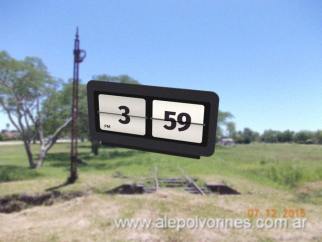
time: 3:59
